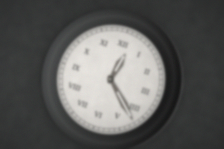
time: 12:22
